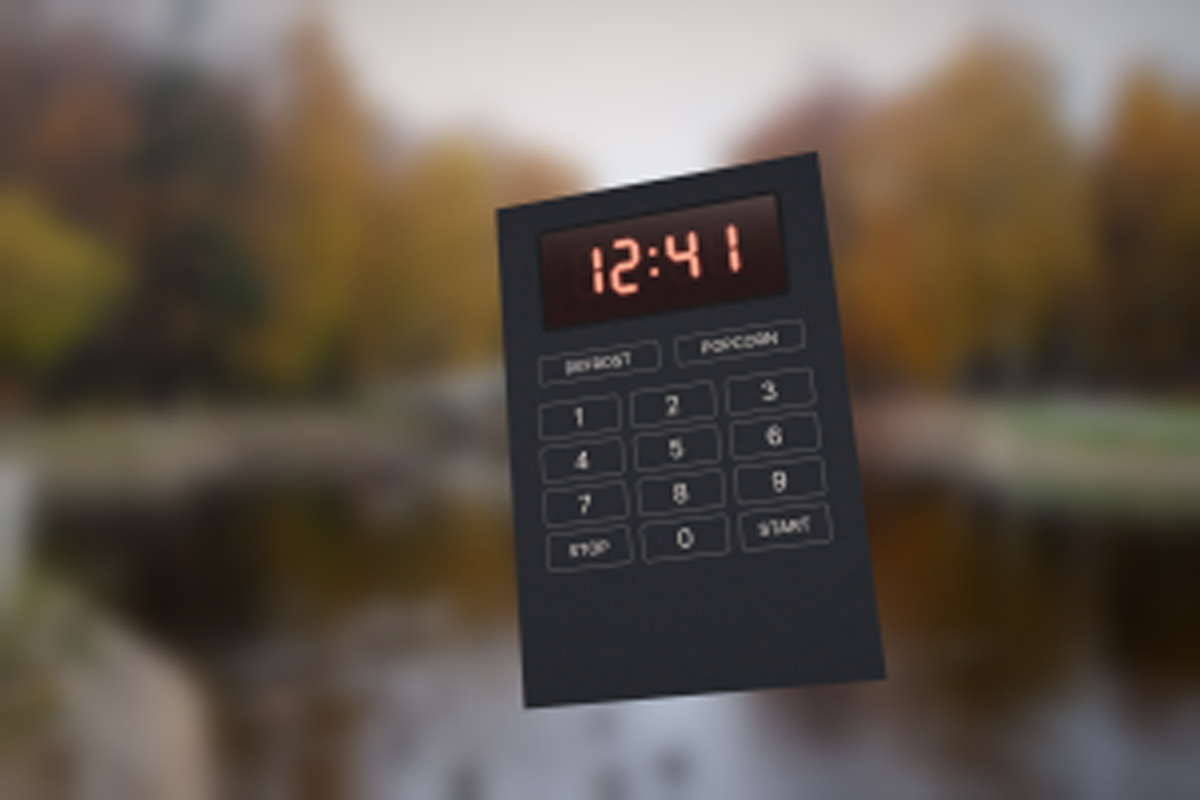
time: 12:41
